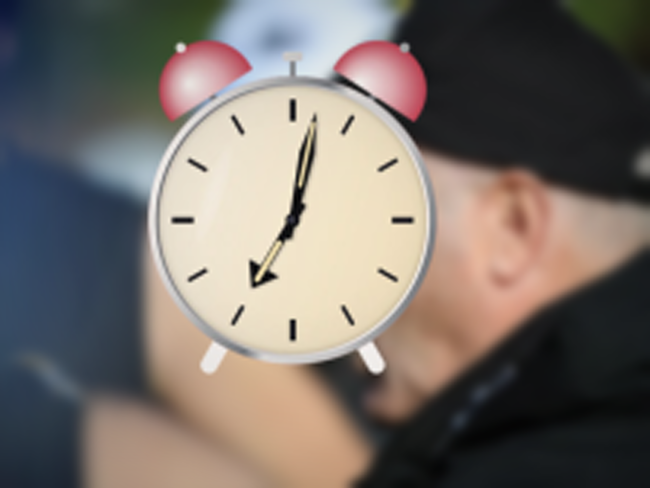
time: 7:02
